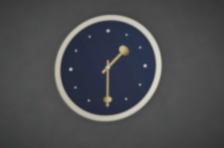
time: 1:30
